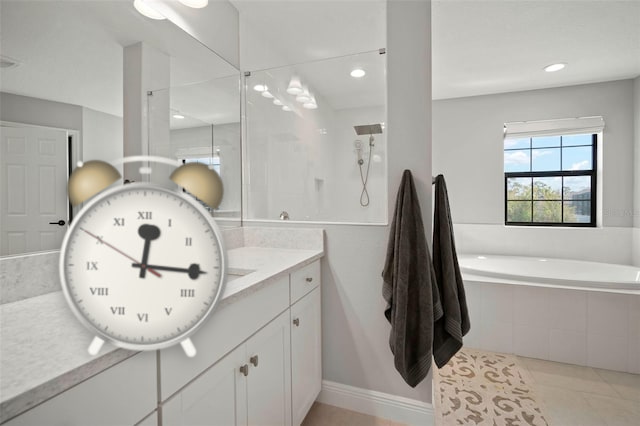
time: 12:15:50
